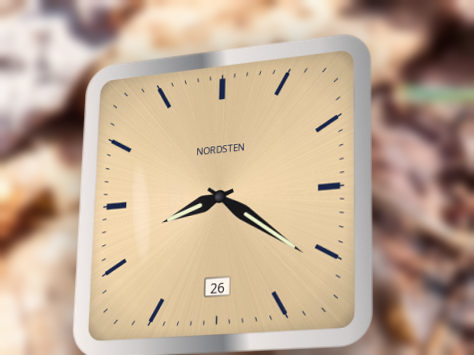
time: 8:21
